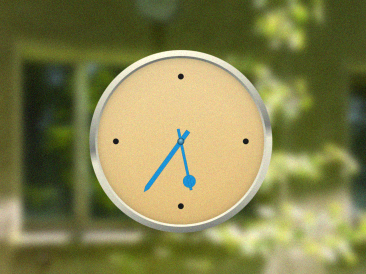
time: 5:36
